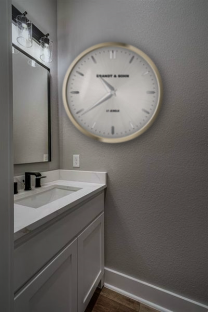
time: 10:39
